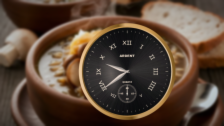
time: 9:39
